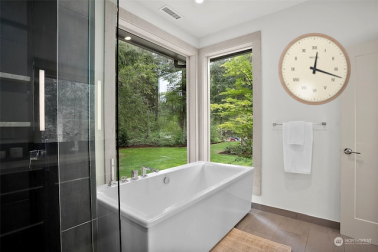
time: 12:18
